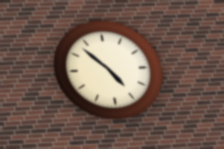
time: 4:53
